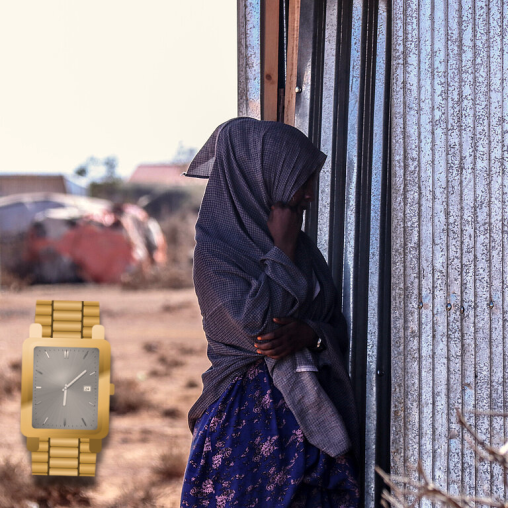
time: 6:08
